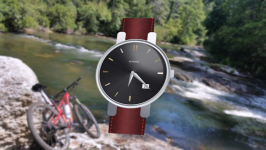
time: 6:22
